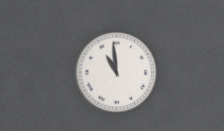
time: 10:59
